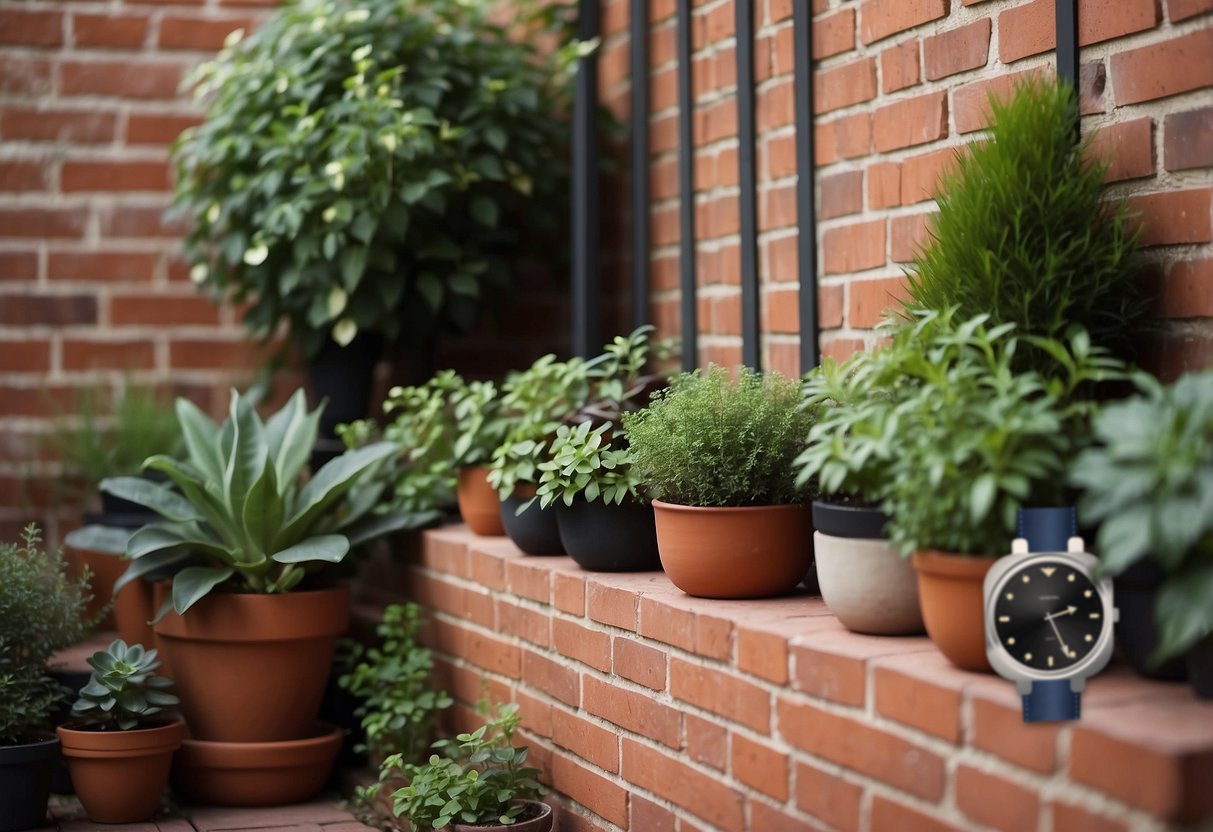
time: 2:26
